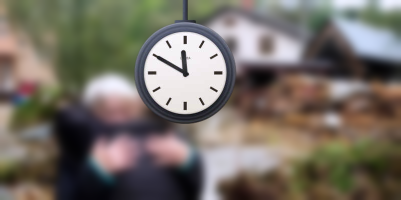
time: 11:50
